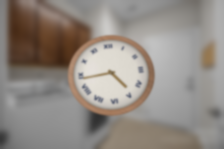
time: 4:44
